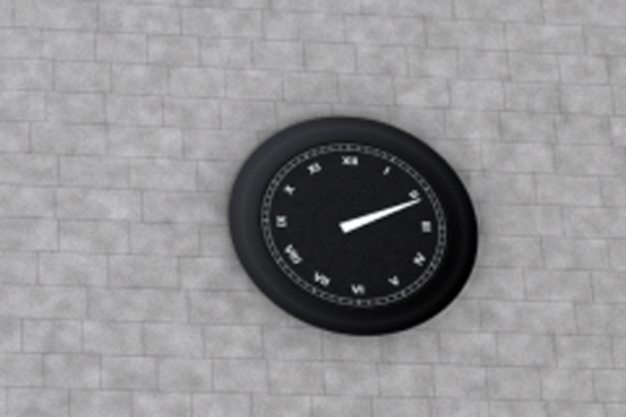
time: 2:11
